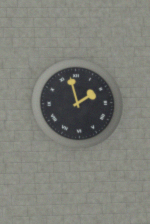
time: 1:58
